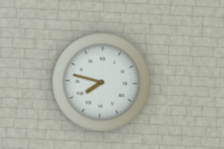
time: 7:47
